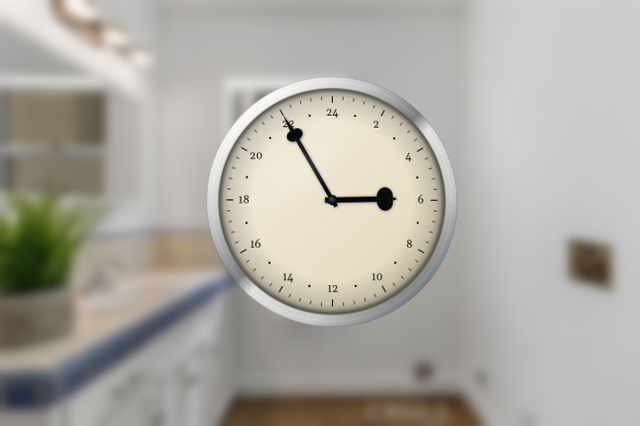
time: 5:55
